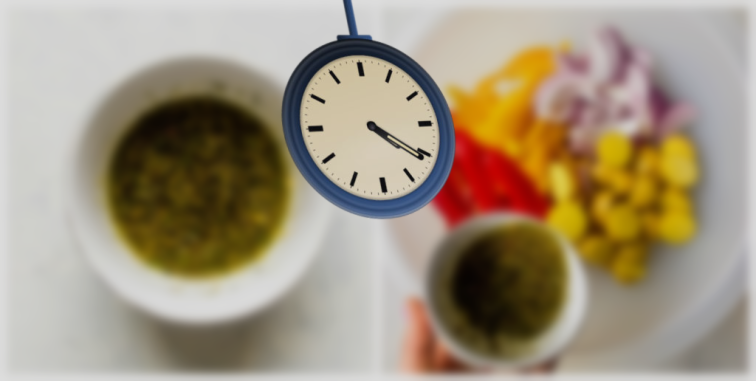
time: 4:21
